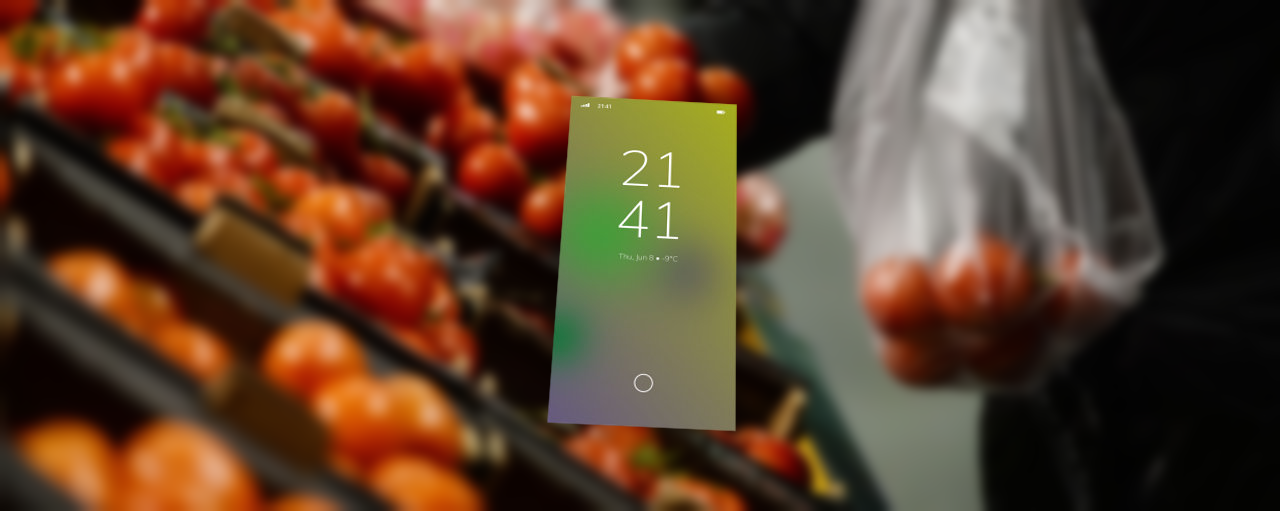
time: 21:41
